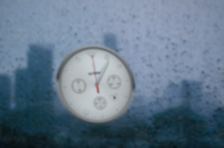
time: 1:06
